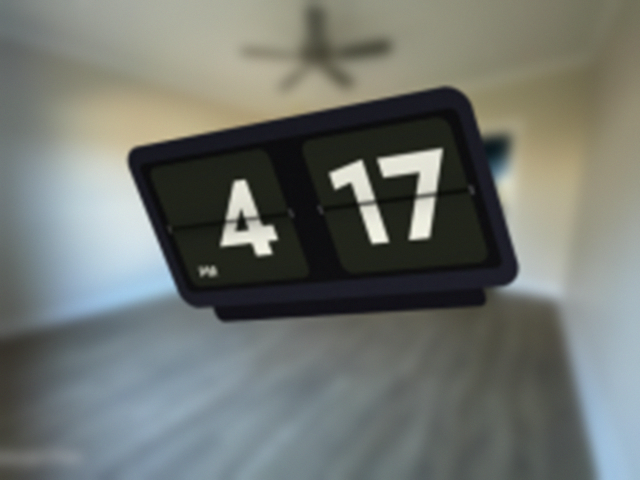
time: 4:17
